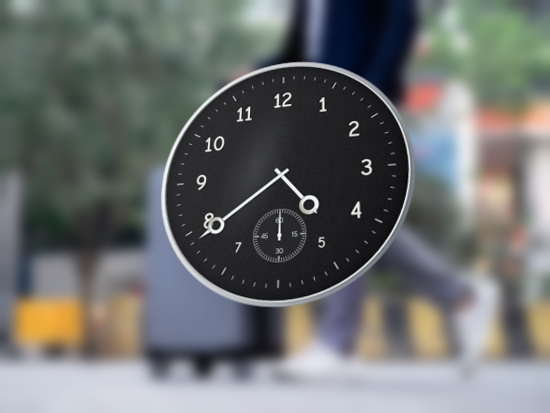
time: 4:39
